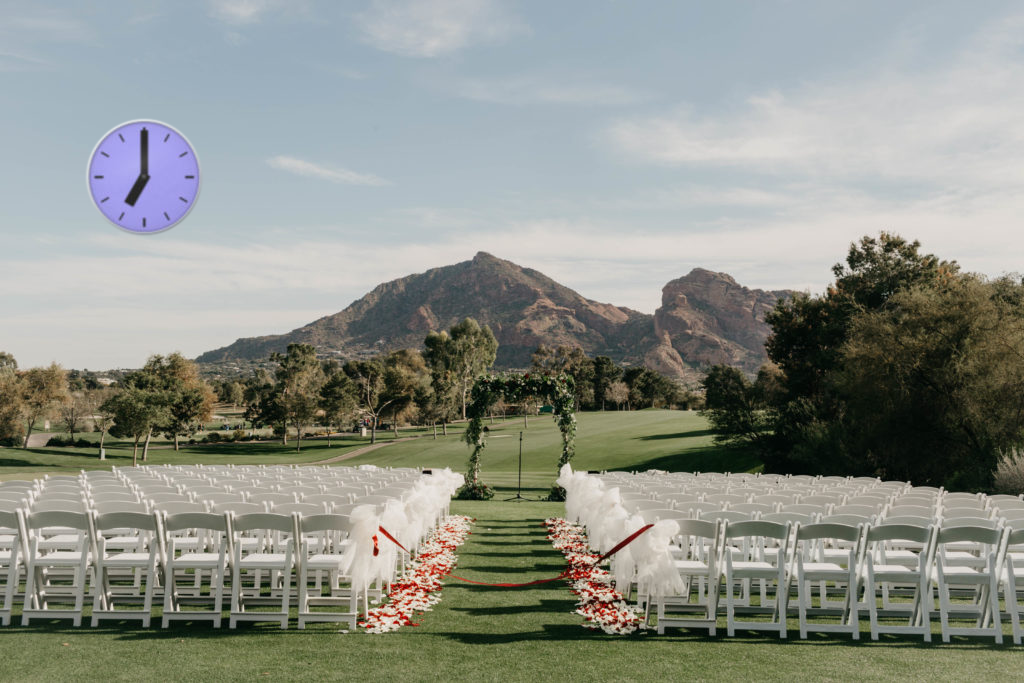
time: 7:00
